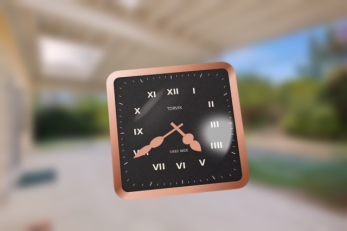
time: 4:40
